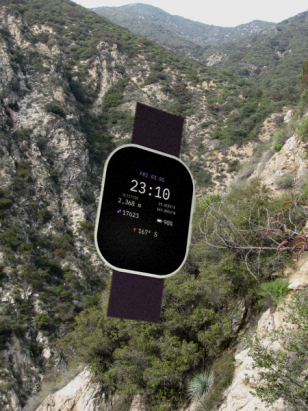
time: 23:10
